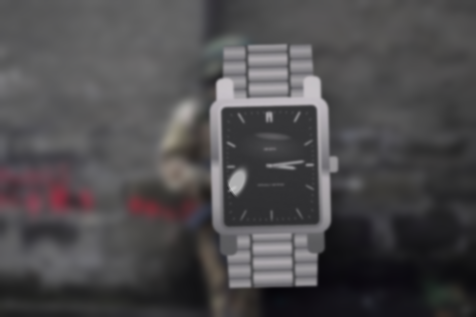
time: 3:14
